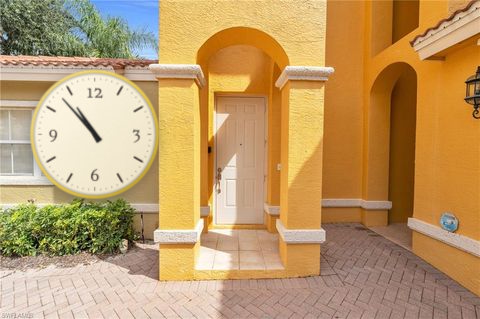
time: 10:53
